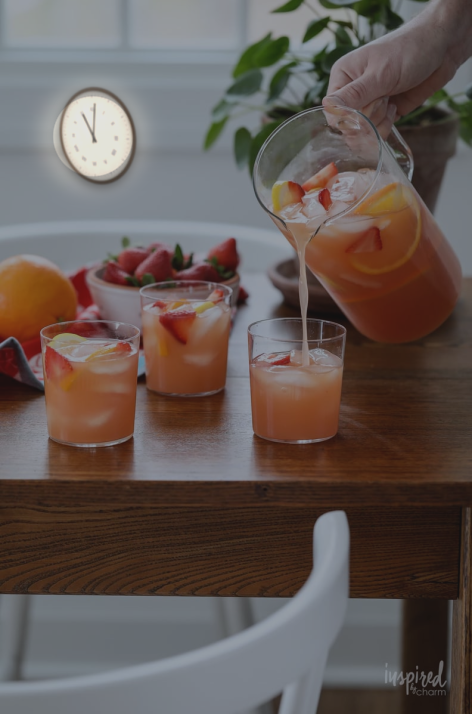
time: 11:01
